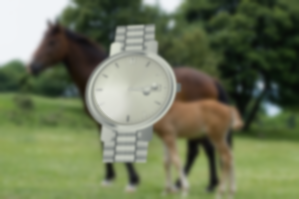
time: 3:14
